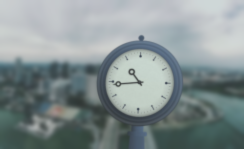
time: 10:44
